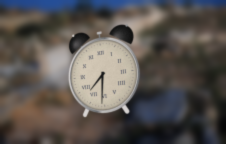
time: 7:31
